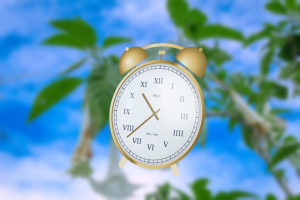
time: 10:38
